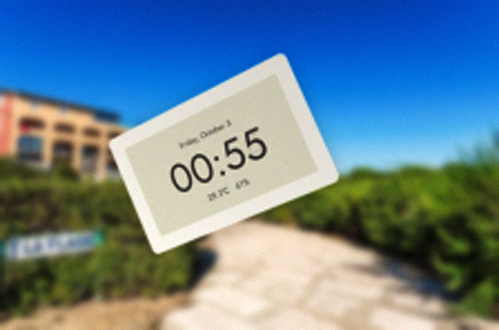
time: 0:55
